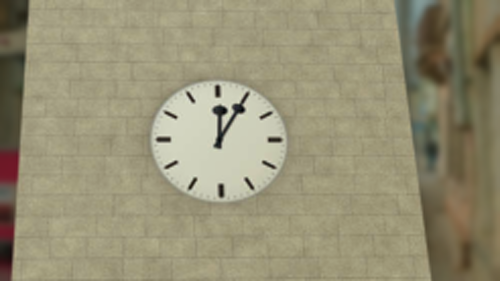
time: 12:05
